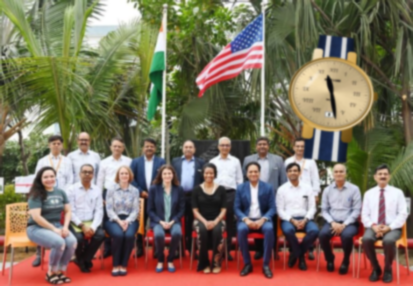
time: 11:28
